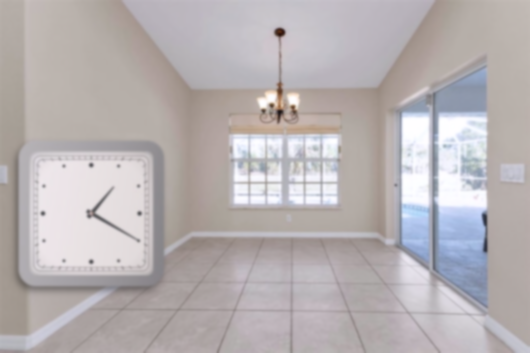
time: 1:20
